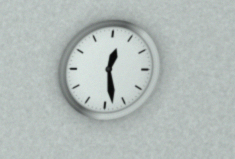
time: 12:28
